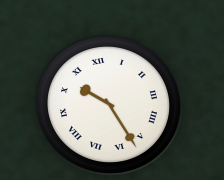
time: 10:27
